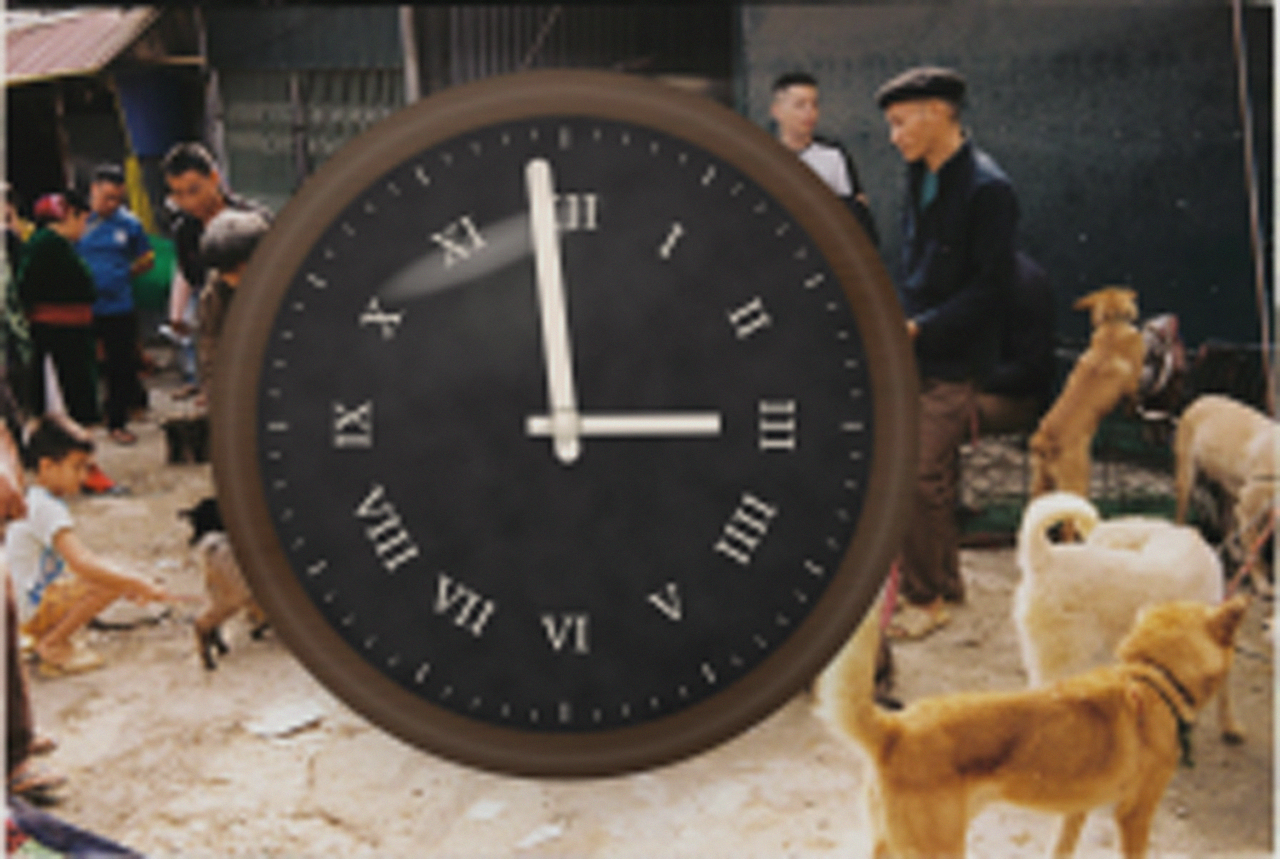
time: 2:59
